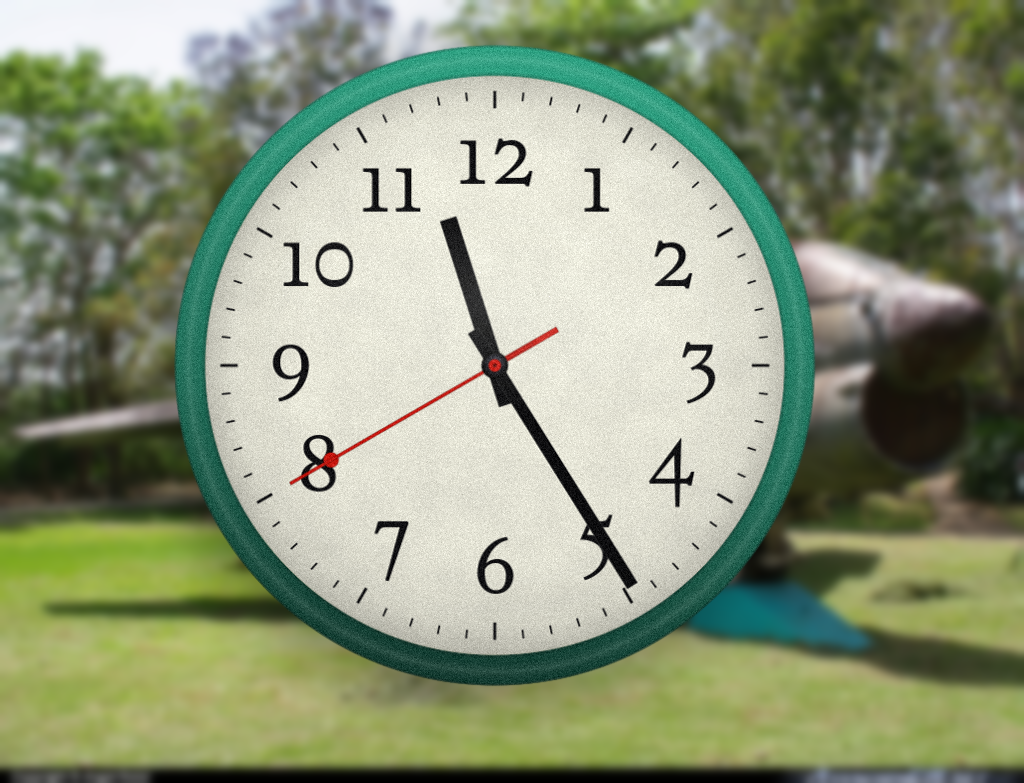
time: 11:24:40
